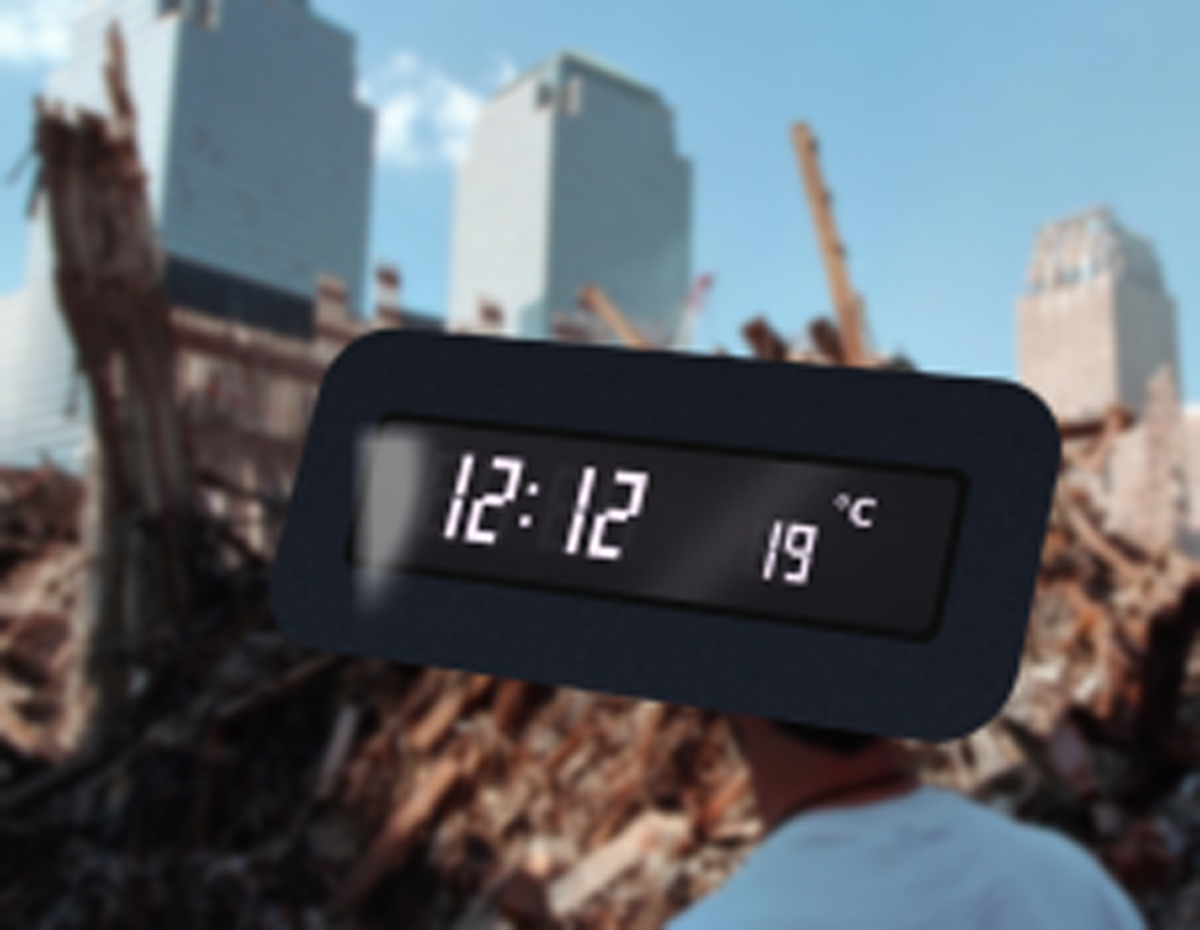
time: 12:12
